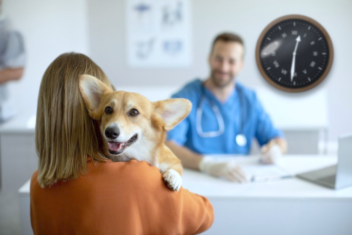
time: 12:31
